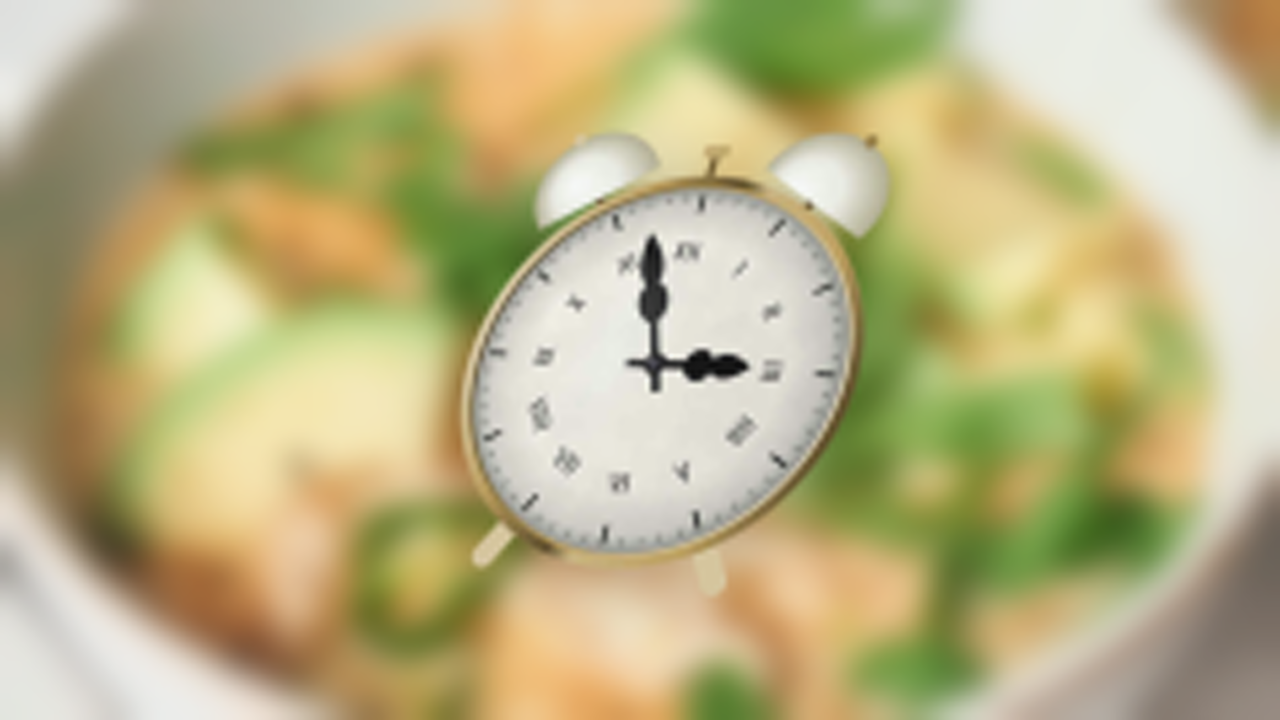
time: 2:57
